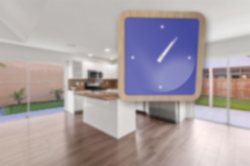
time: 1:06
